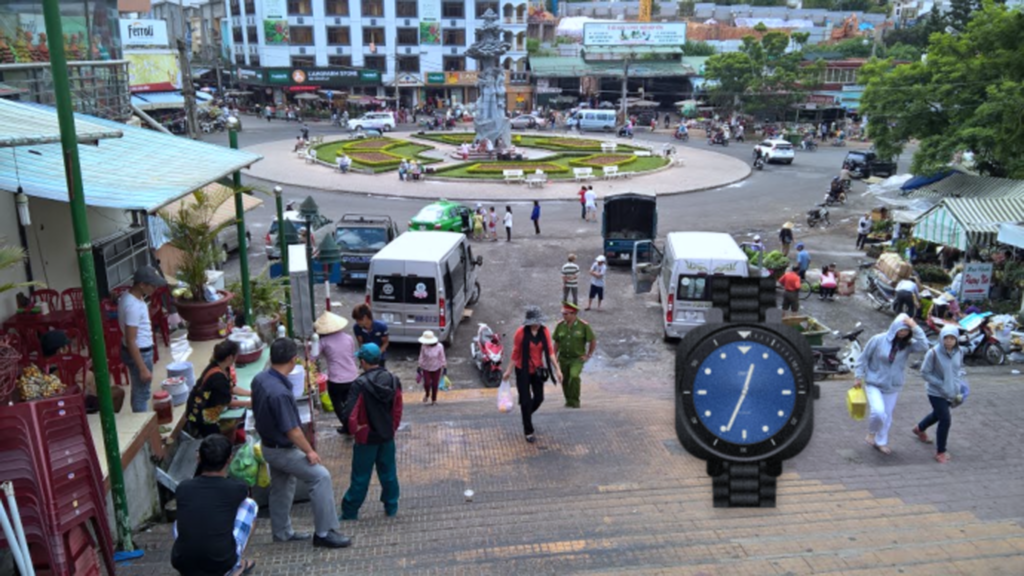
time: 12:34
